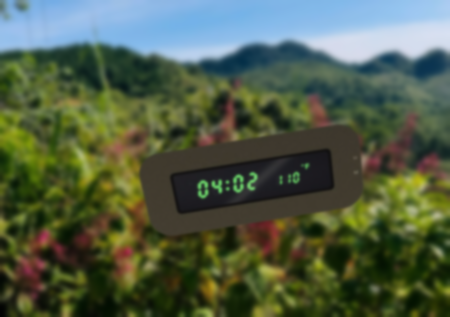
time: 4:02
